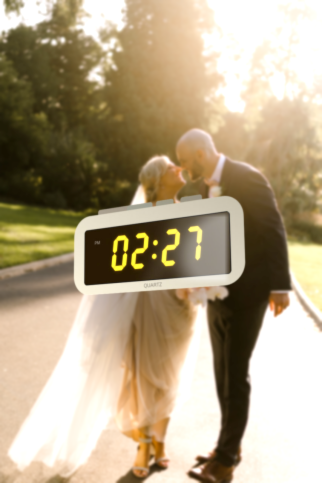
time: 2:27
